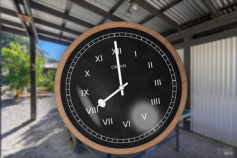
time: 8:00
